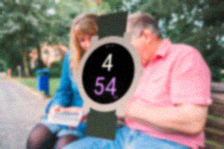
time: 4:54
